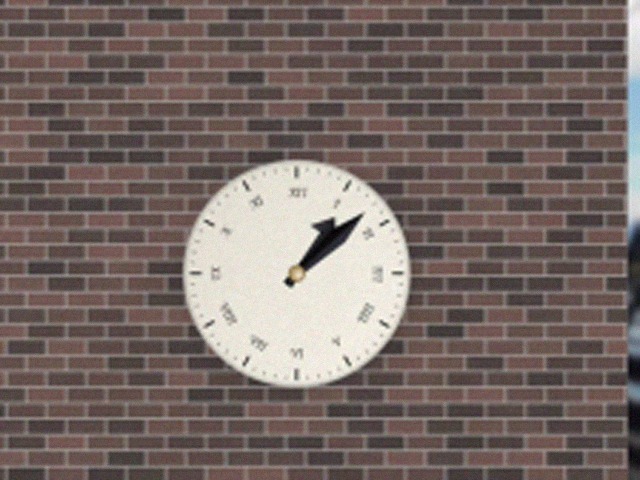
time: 1:08
